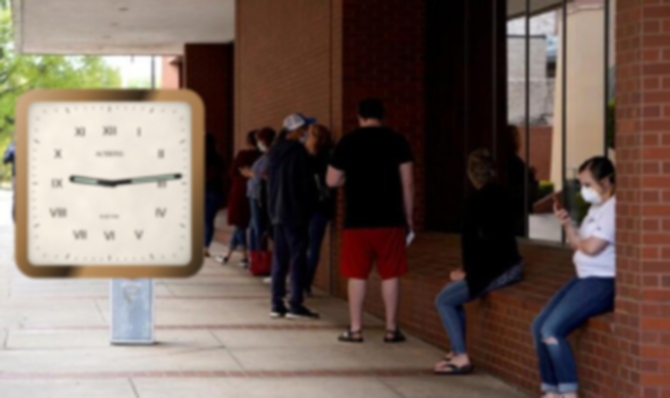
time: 9:14
